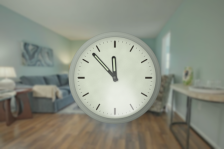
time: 11:53
